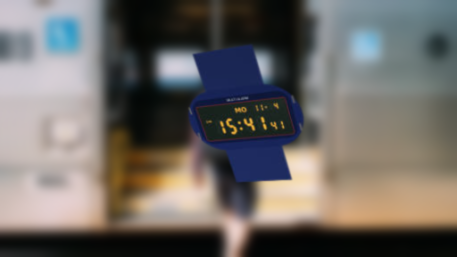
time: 15:41:41
